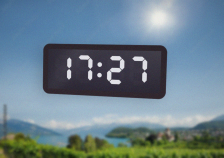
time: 17:27
